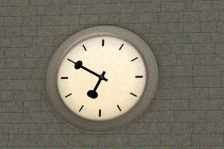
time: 6:50
